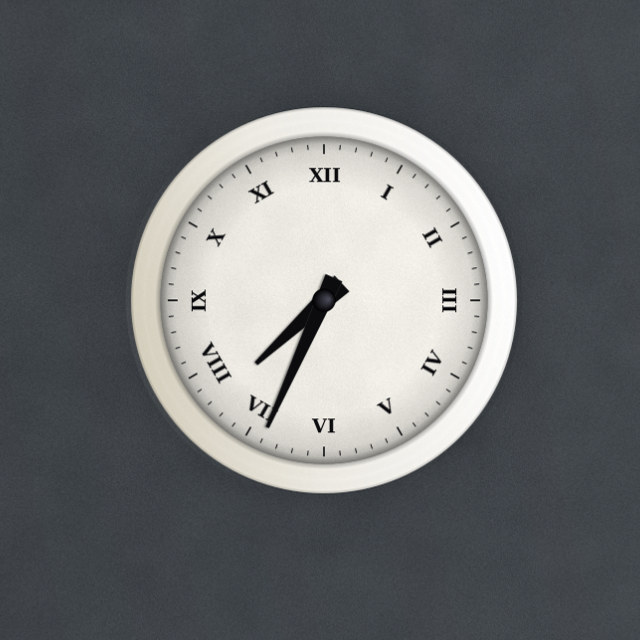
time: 7:34
